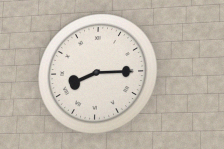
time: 8:15
